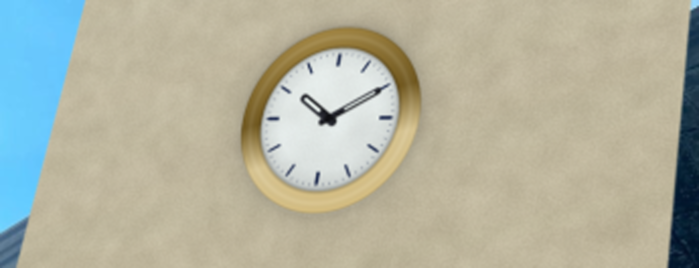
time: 10:10
